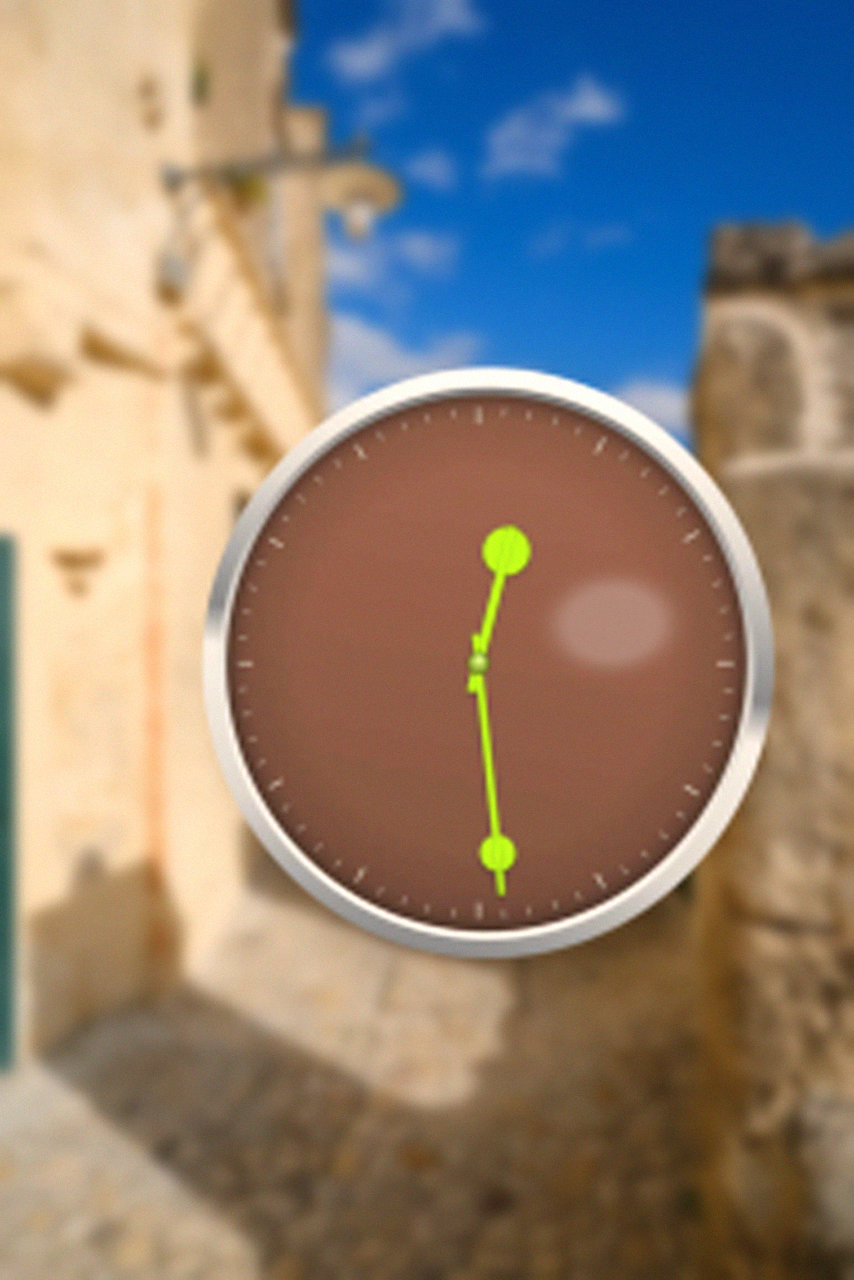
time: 12:29
